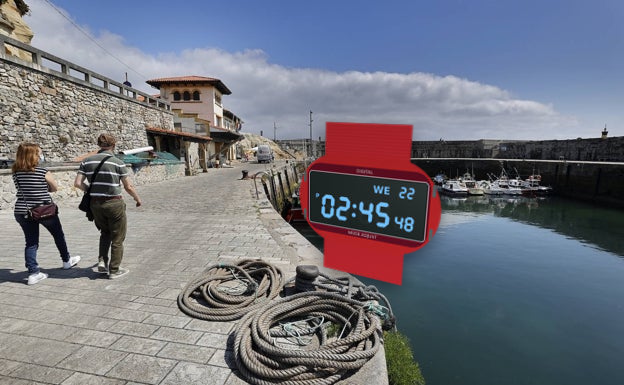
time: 2:45:48
